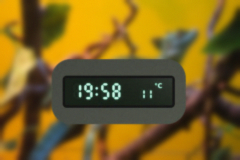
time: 19:58
